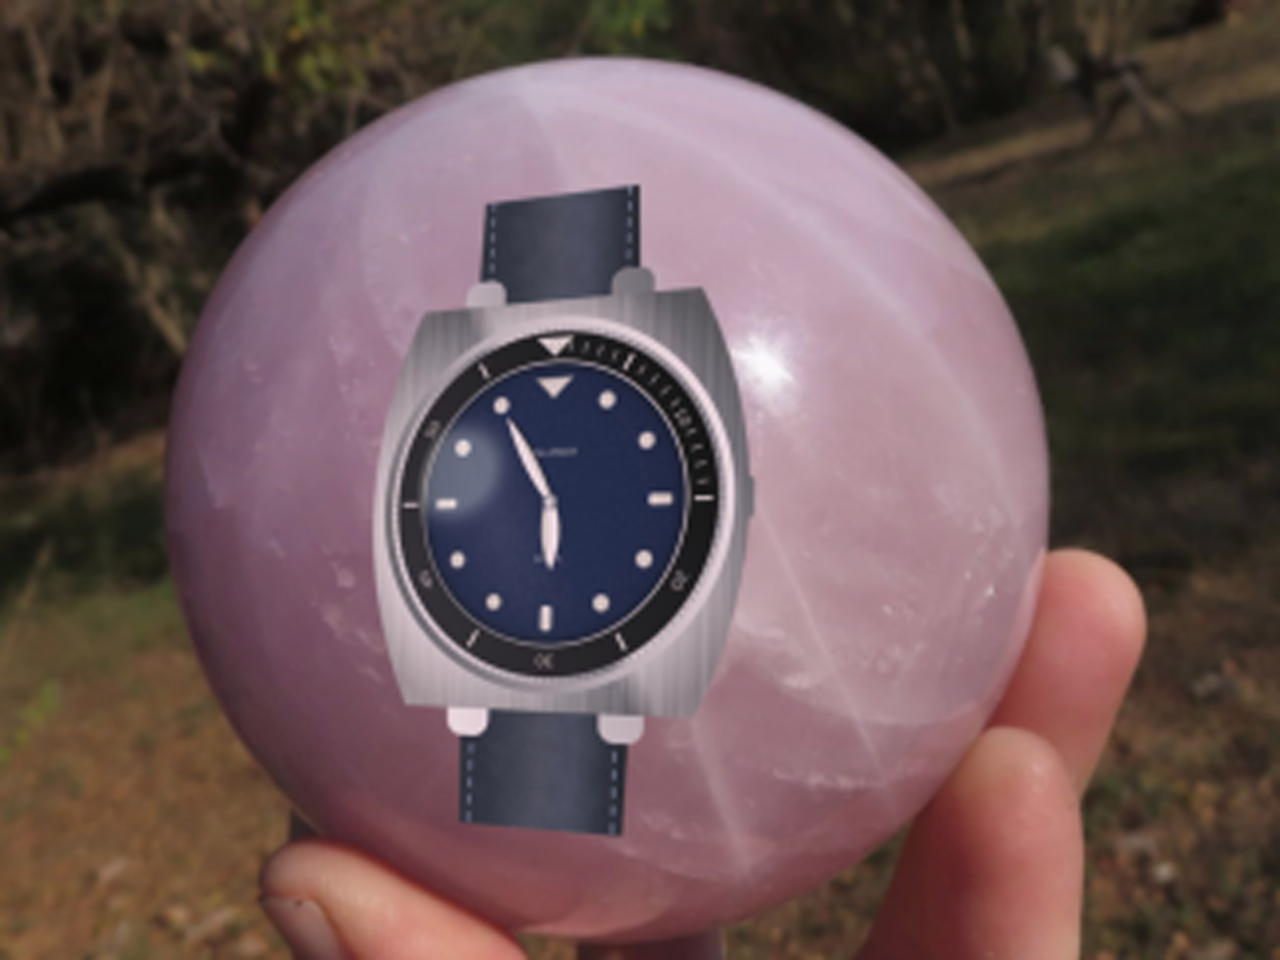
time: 5:55
